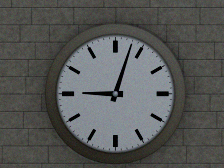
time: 9:03
